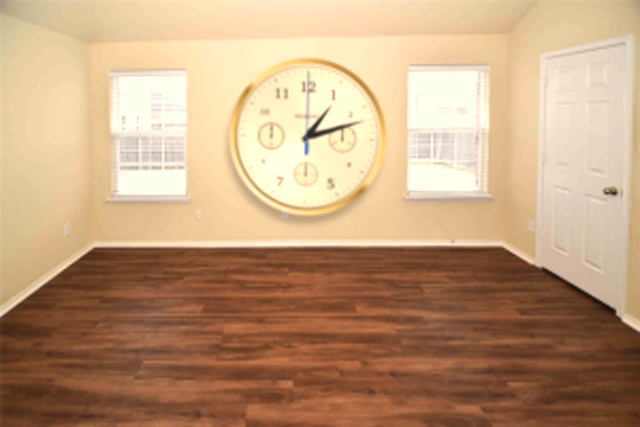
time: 1:12
